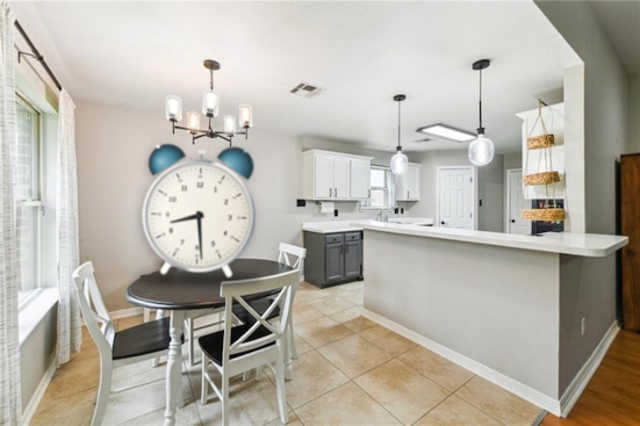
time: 8:29
